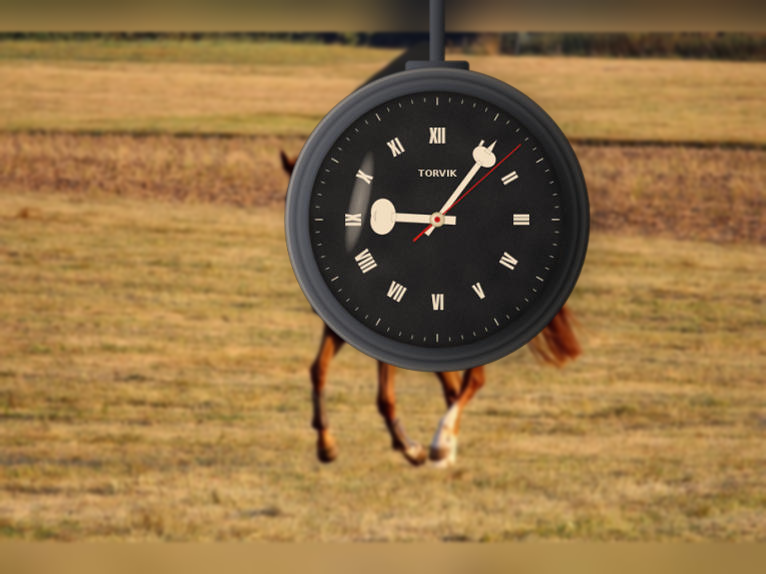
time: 9:06:08
